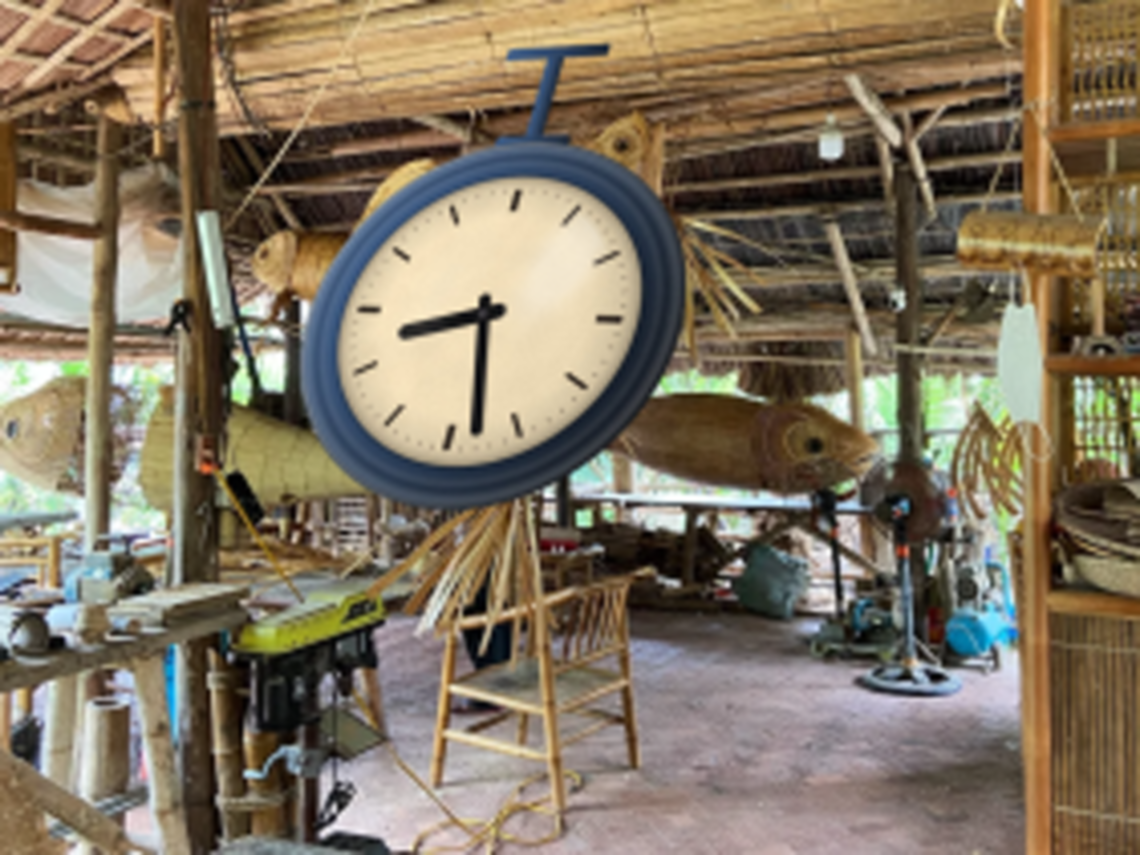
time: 8:28
